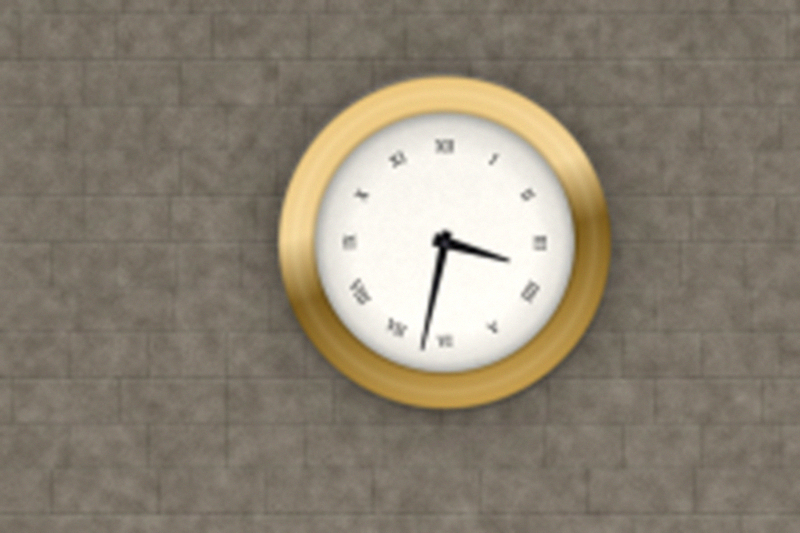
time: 3:32
